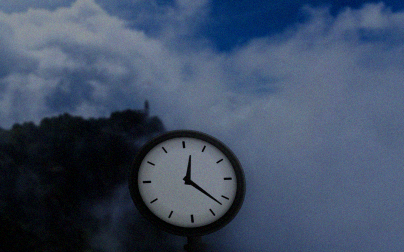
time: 12:22
